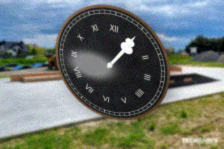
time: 1:05
